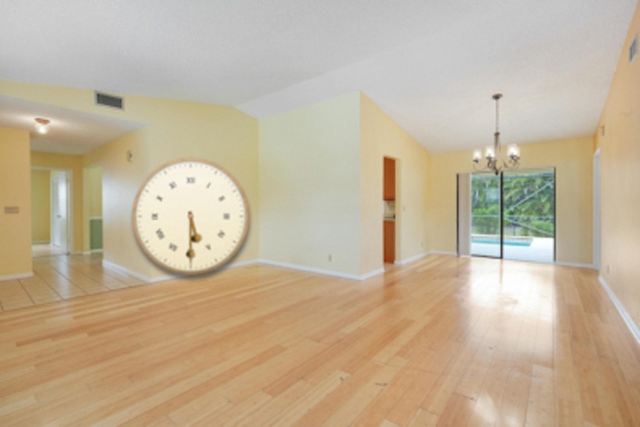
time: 5:30
